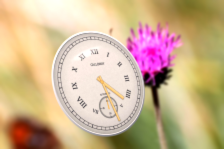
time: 4:28
